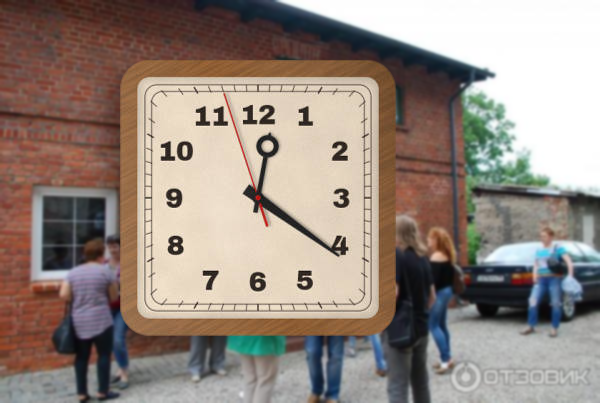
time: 12:20:57
